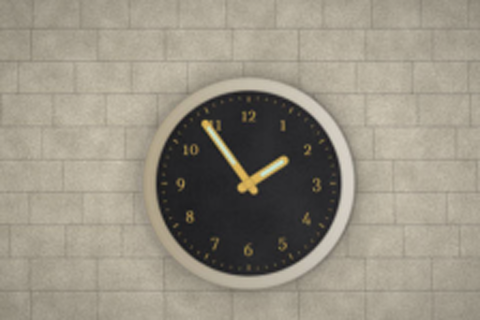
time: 1:54
